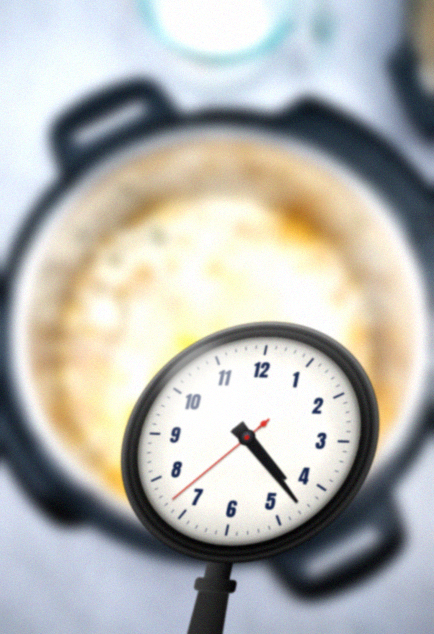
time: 4:22:37
